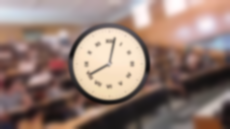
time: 8:02
